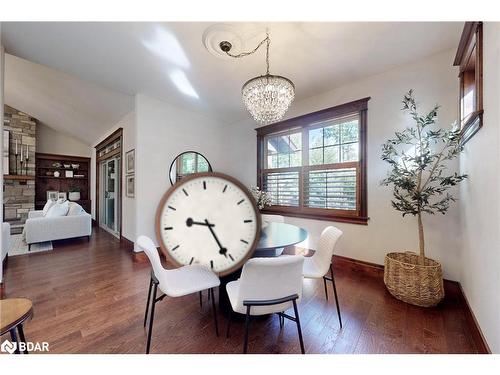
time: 9:26
